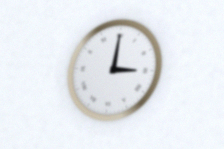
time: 3:00
